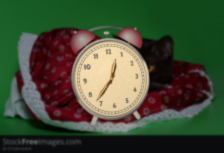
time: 12:37
